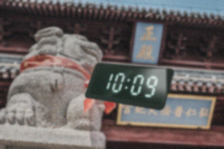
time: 10:09
